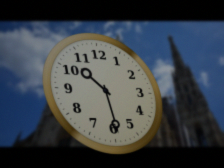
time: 10:29
